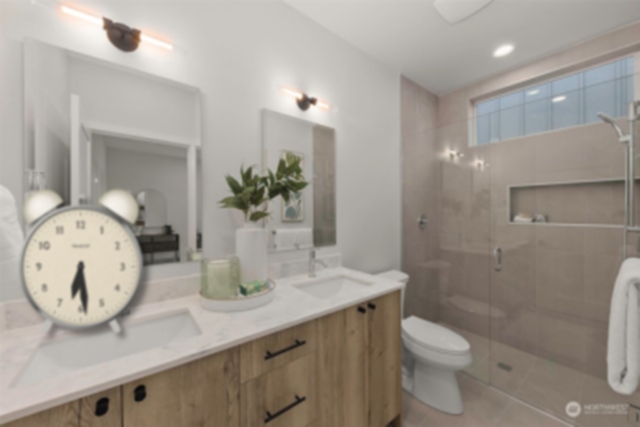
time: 6:29
